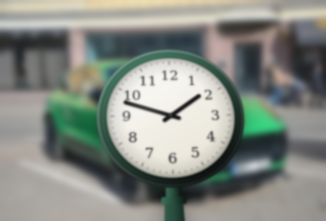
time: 1:48
